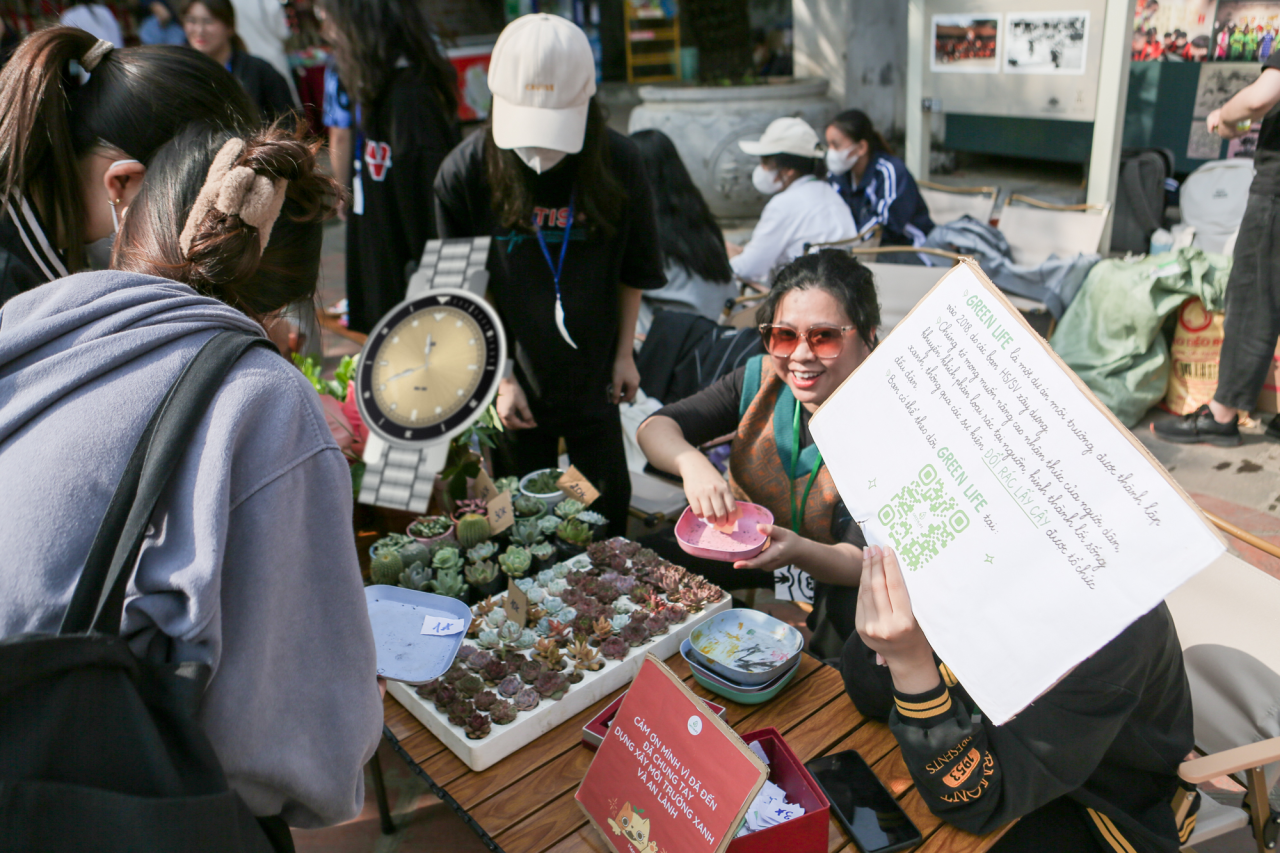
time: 11:41
